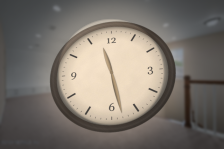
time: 11:28
